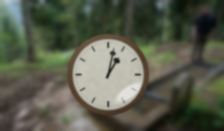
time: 1:02
